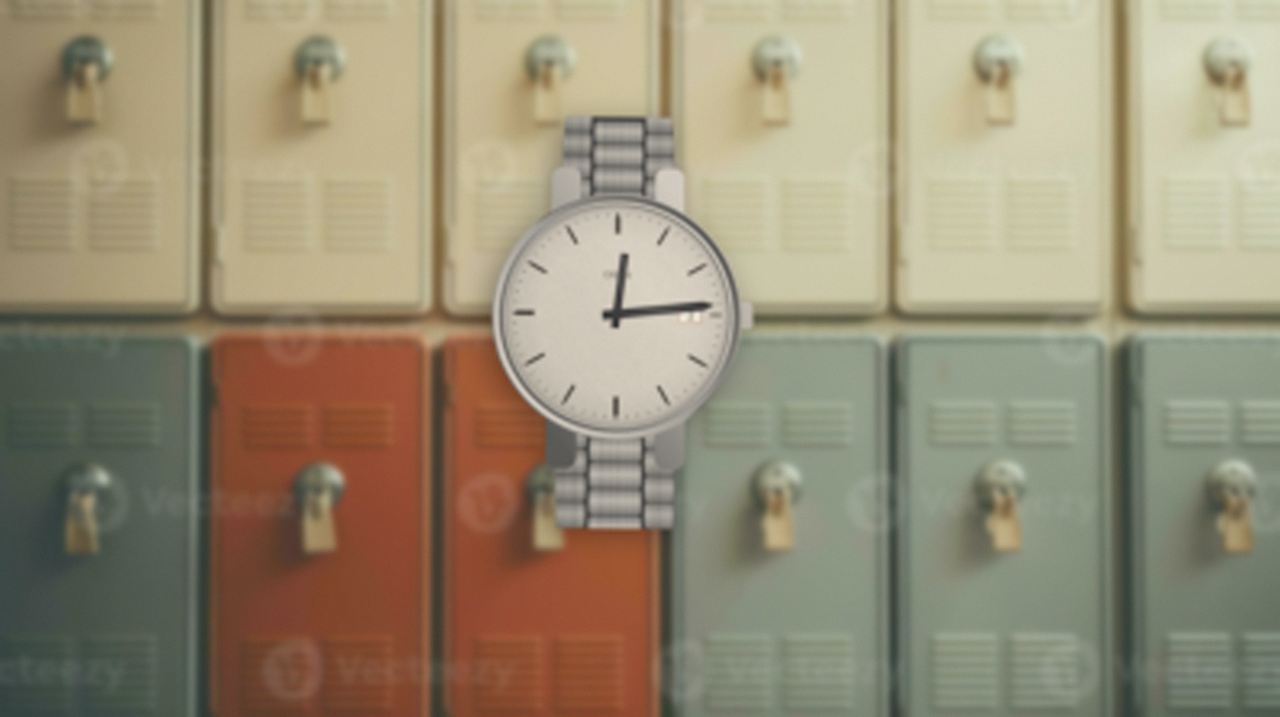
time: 12:14
